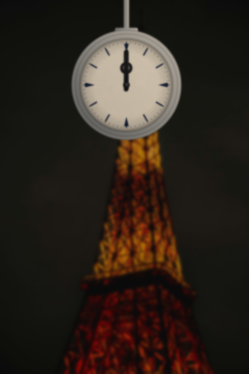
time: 12:00
